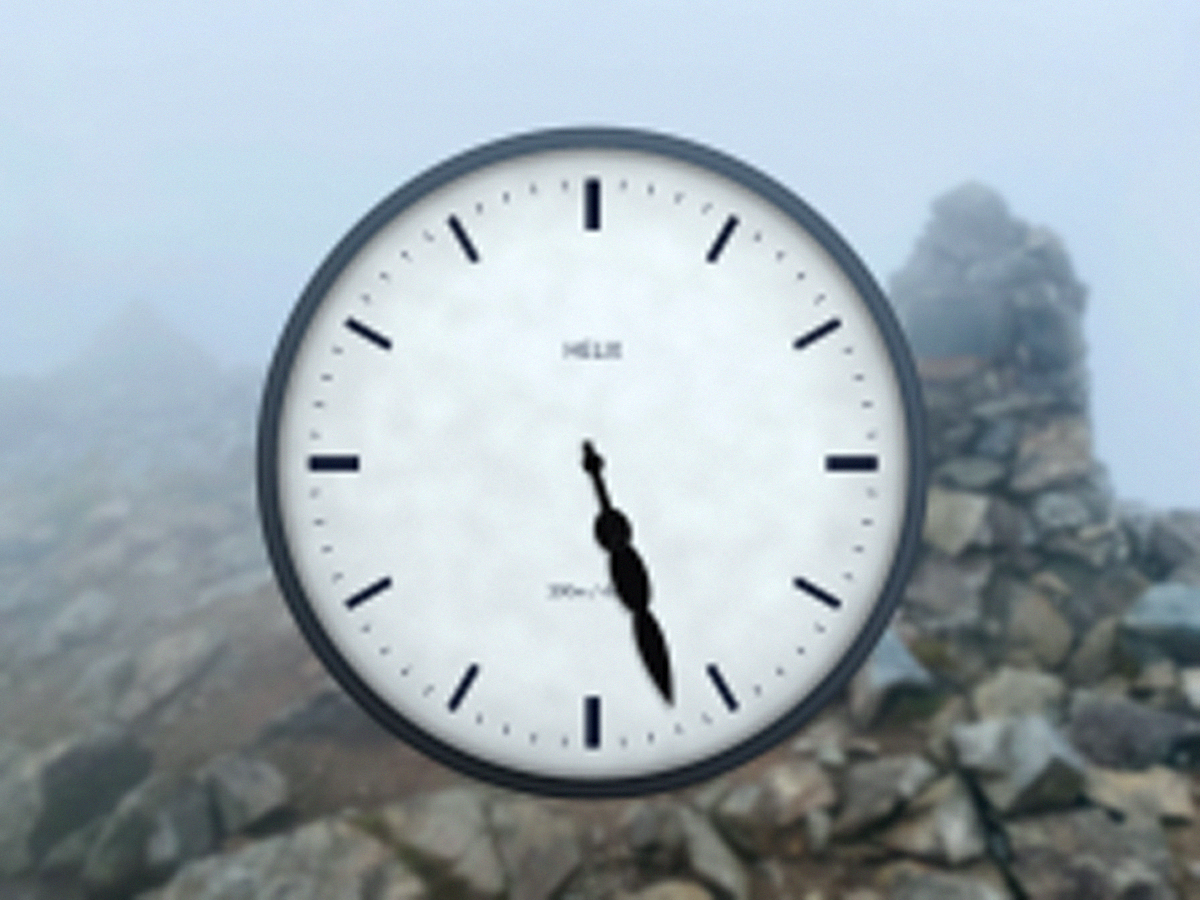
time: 5:27
